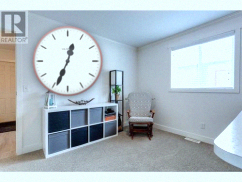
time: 12:34
